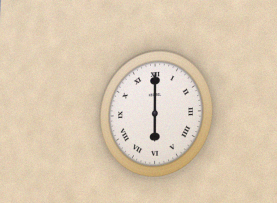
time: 6:00
